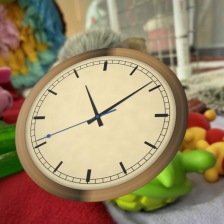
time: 11:08:41
